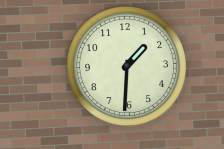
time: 1:31
